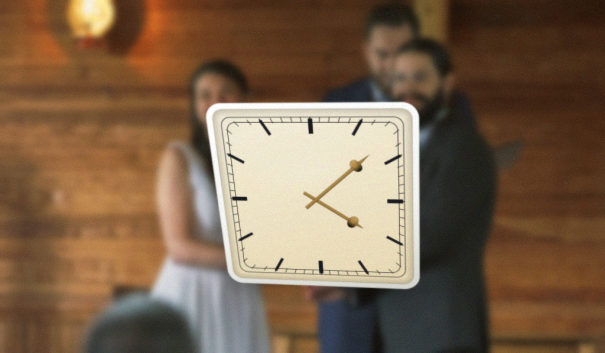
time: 4:08
